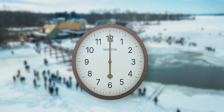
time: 6:00
